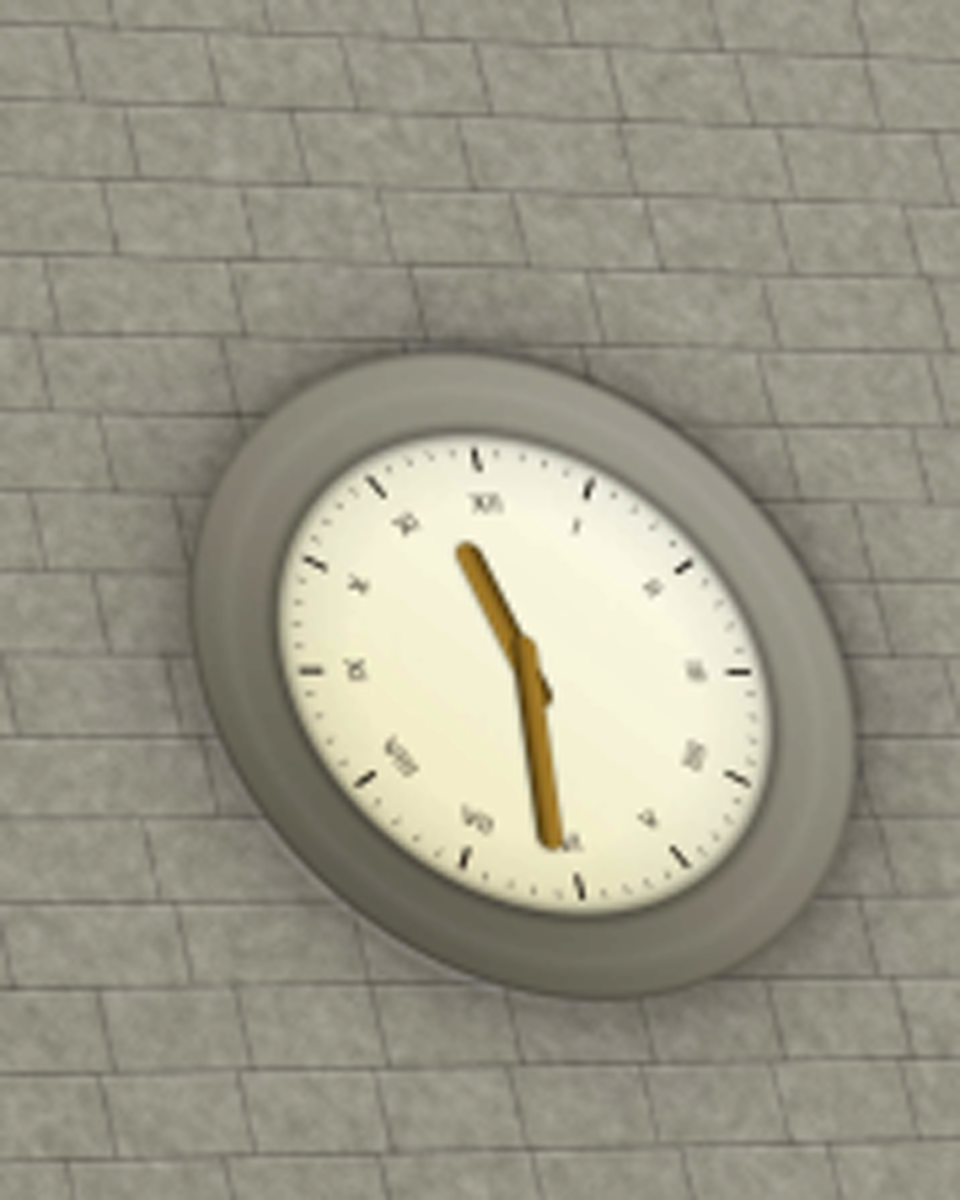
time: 11:31
